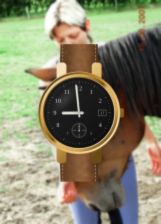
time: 8:59
